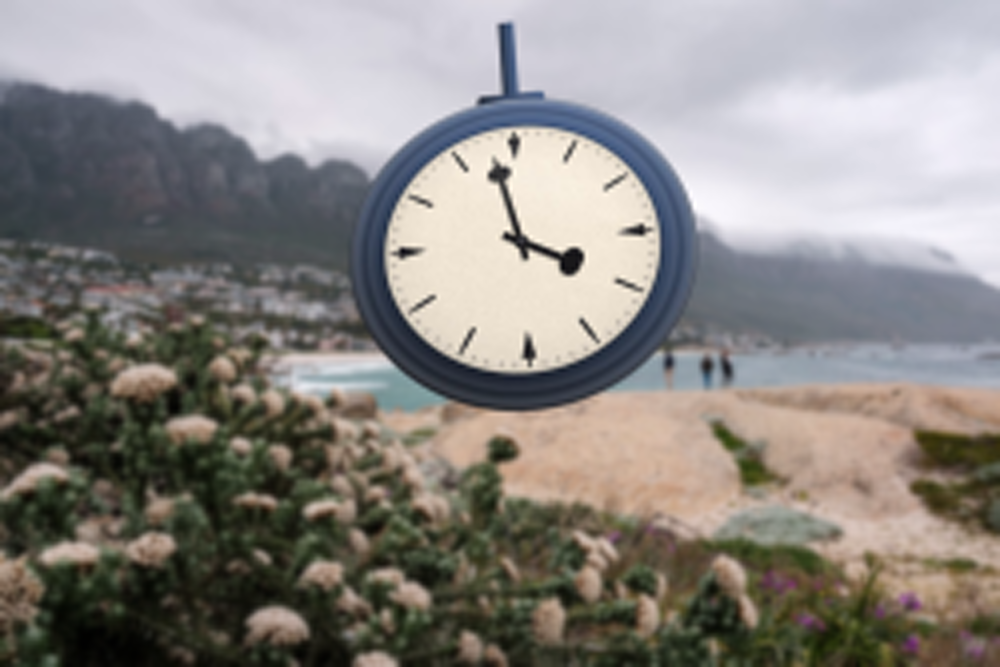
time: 3:58
